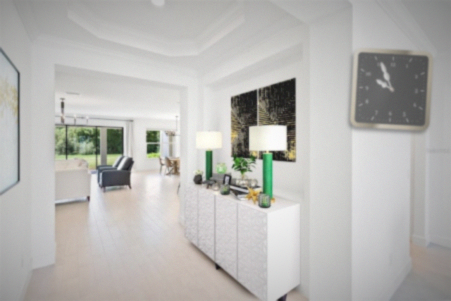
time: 9:56
